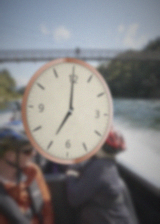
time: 7:00
